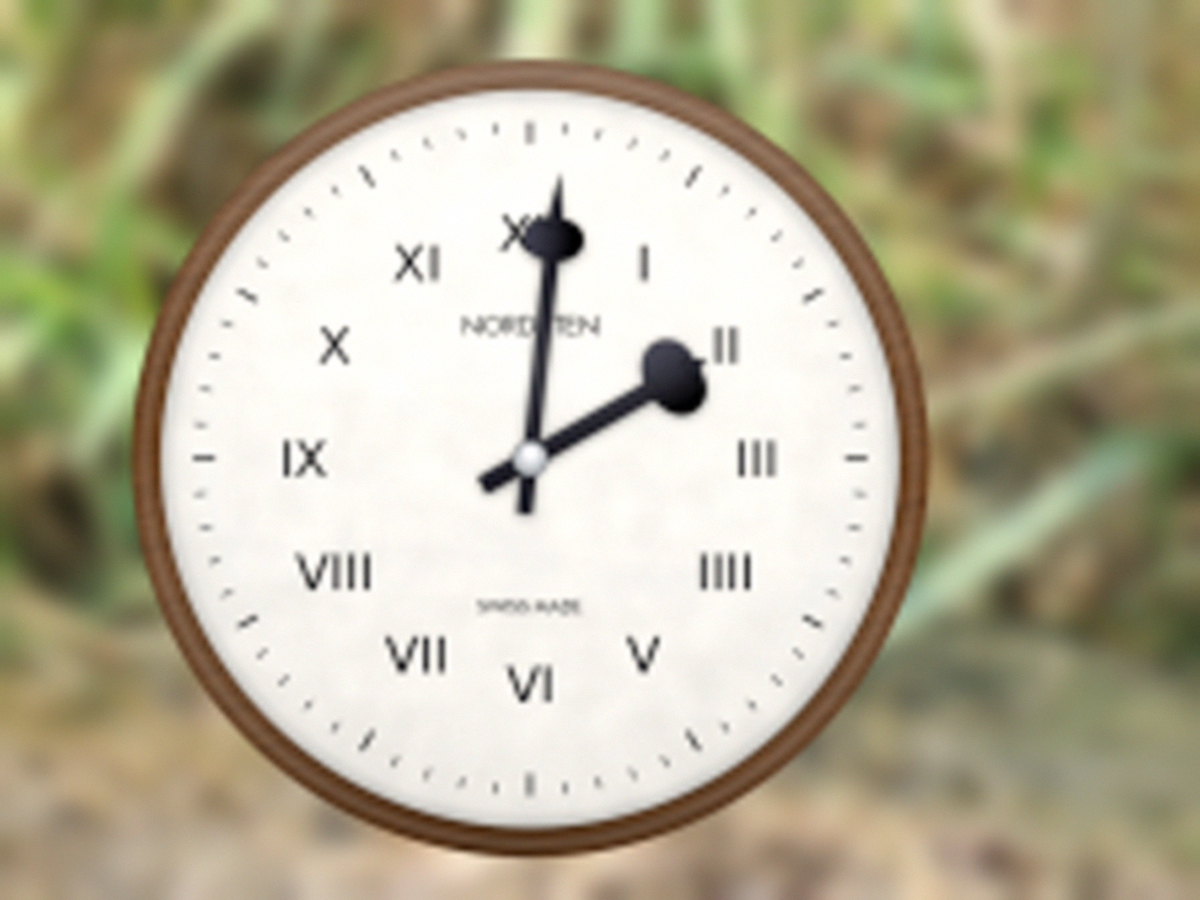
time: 2:01
